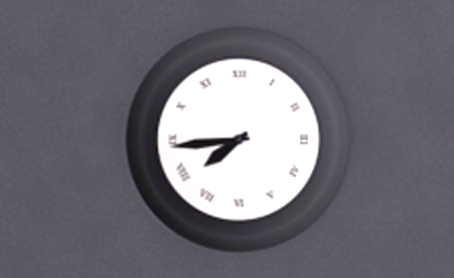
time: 7:44
